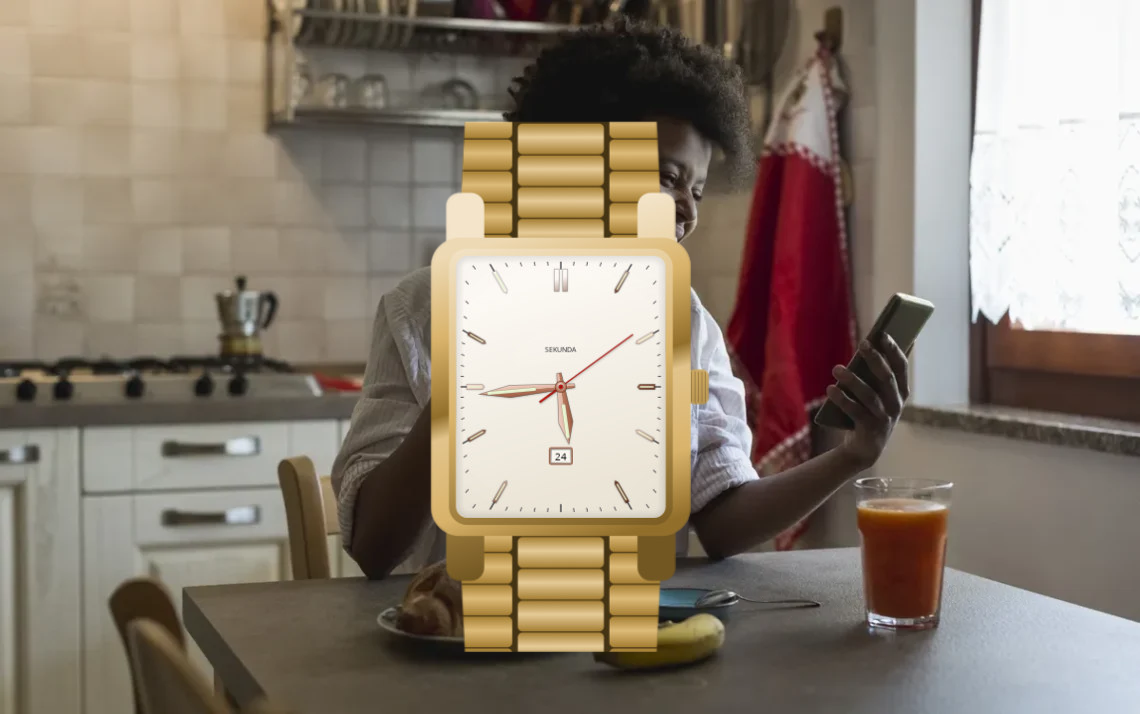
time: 5:44:09
